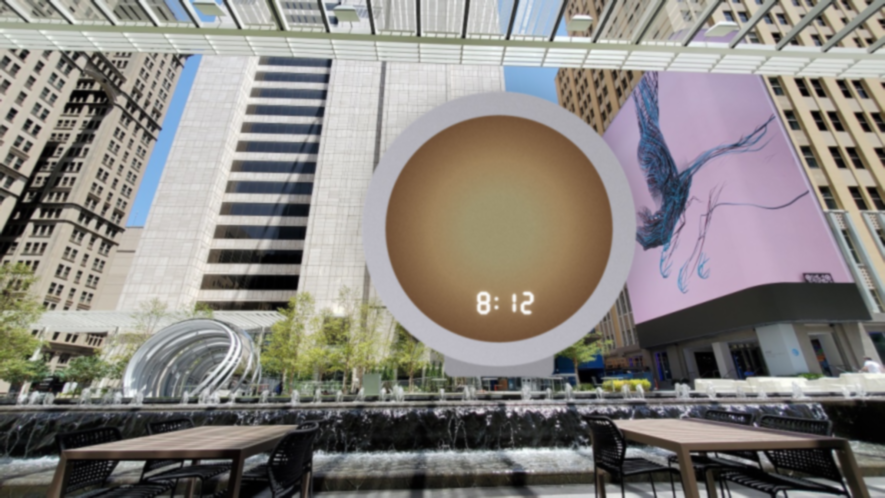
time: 8:12
